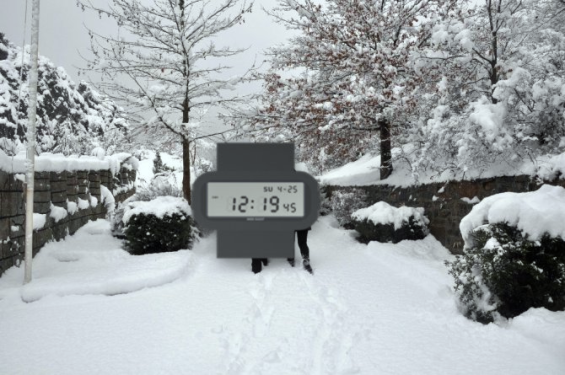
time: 12:19:45
